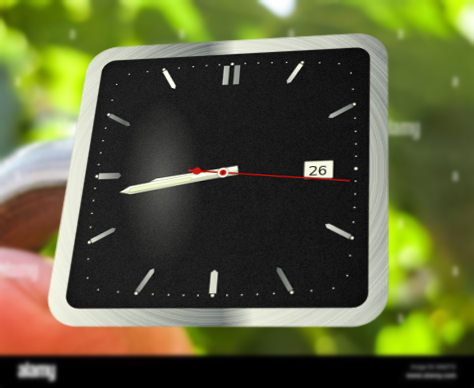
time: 8:43:16
